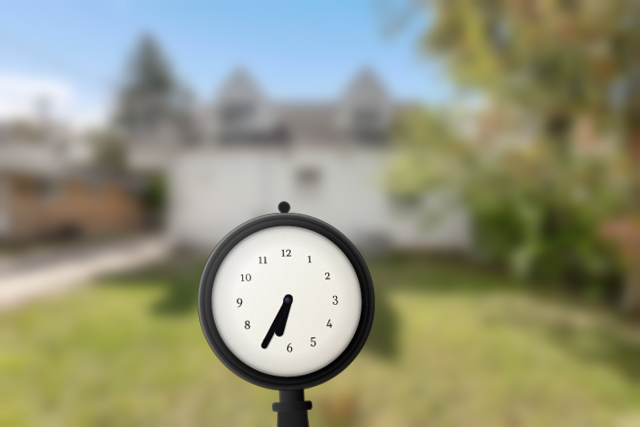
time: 6:35
